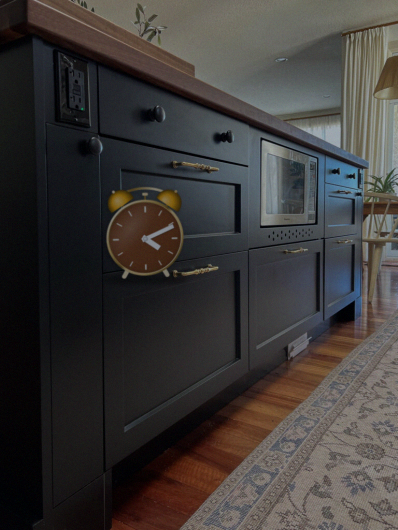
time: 4:11
